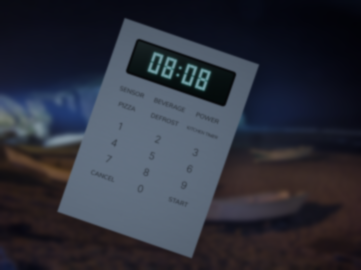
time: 8:08
